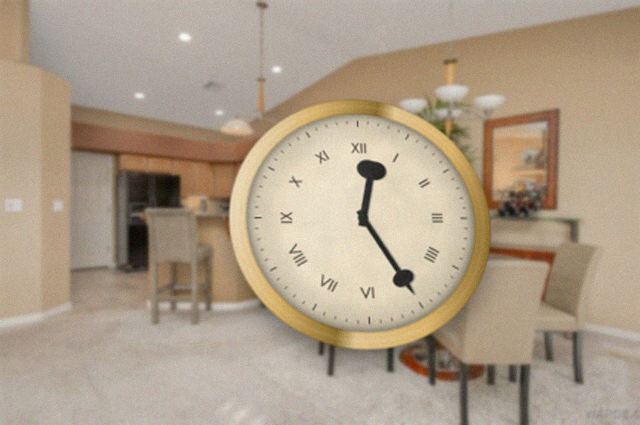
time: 12:25
